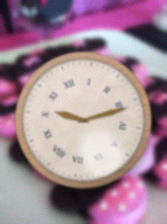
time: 10:16
